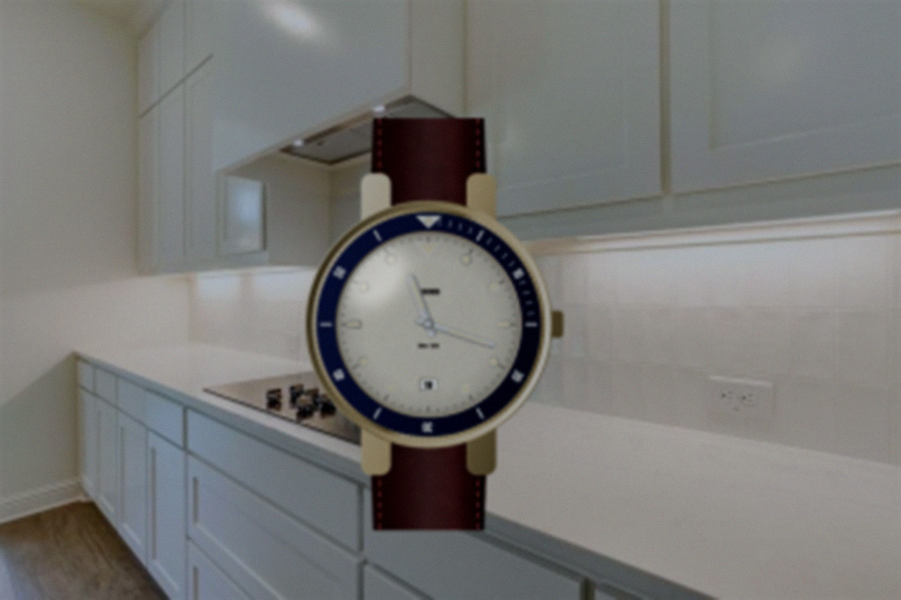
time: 11:18
